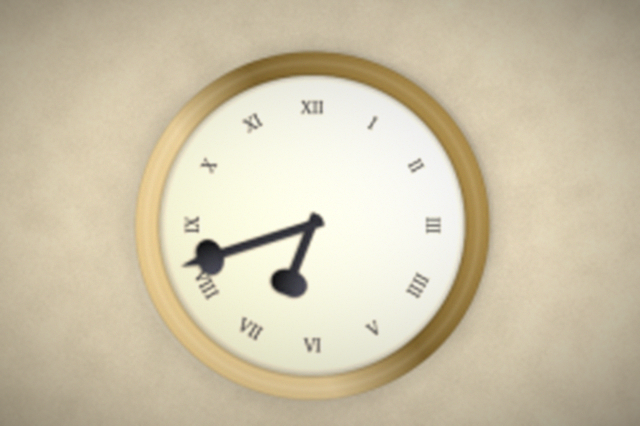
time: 6:42
